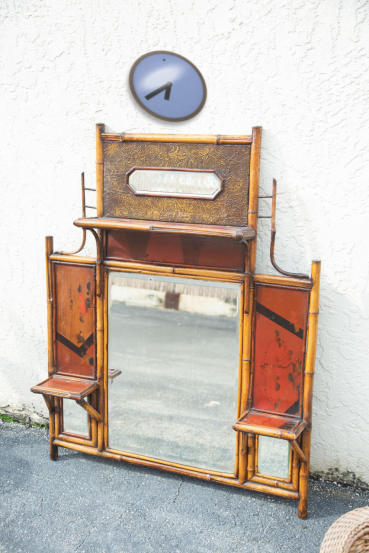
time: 6:40
